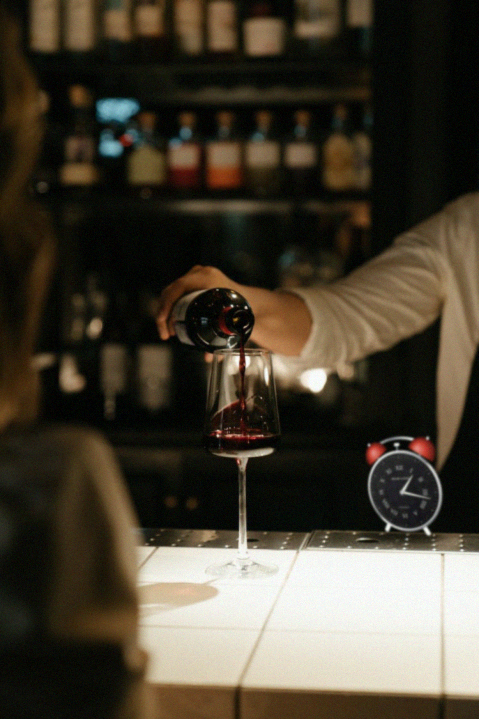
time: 1:17
